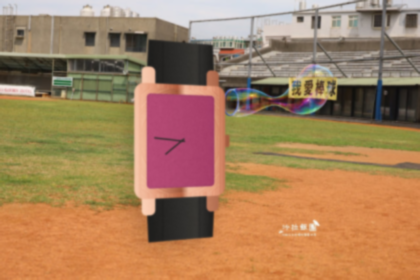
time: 7:46
